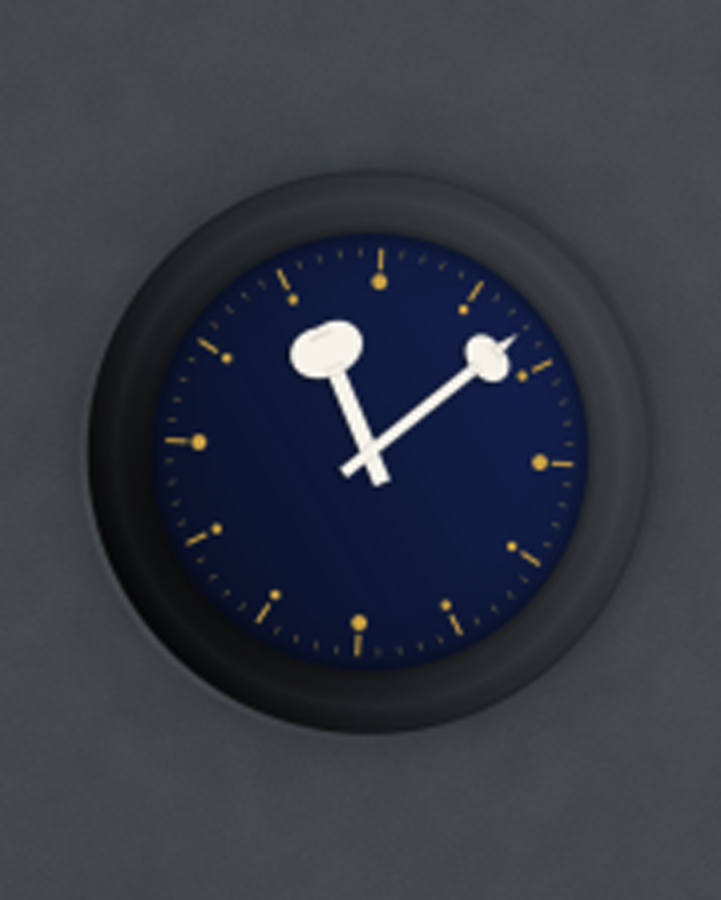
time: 11:08
